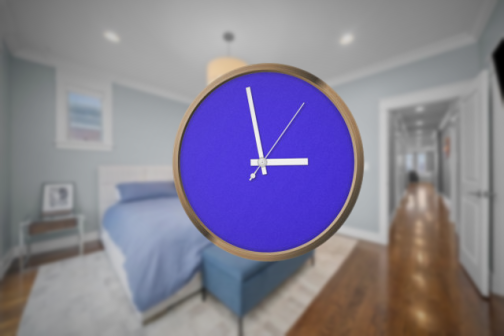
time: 2:58:06
